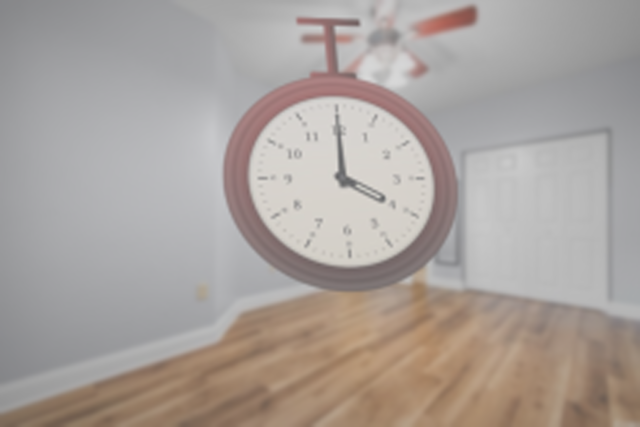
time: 4:00
